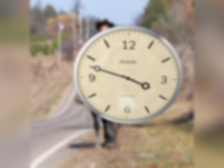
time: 3:48
